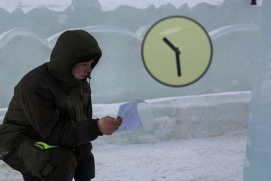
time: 10:29
